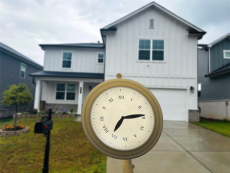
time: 7:14
